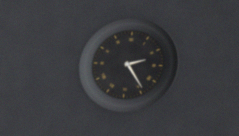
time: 2:24
